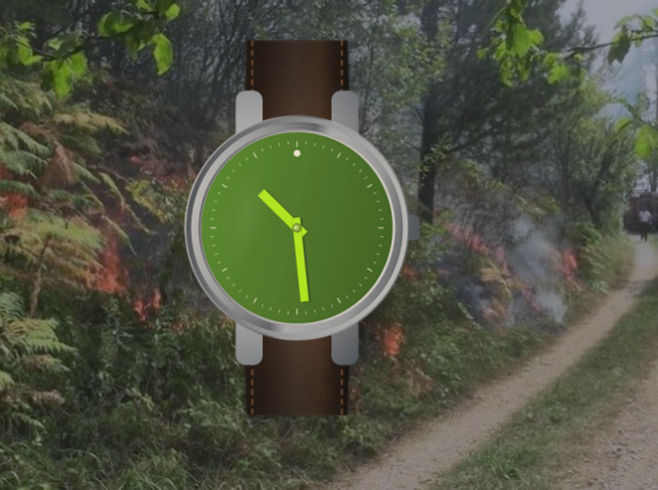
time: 10:29
